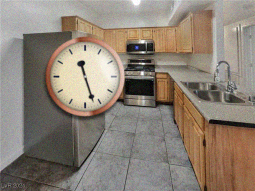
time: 11:27
